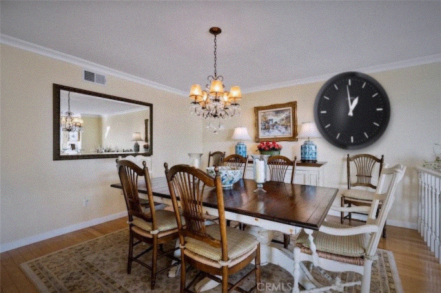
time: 12:59
